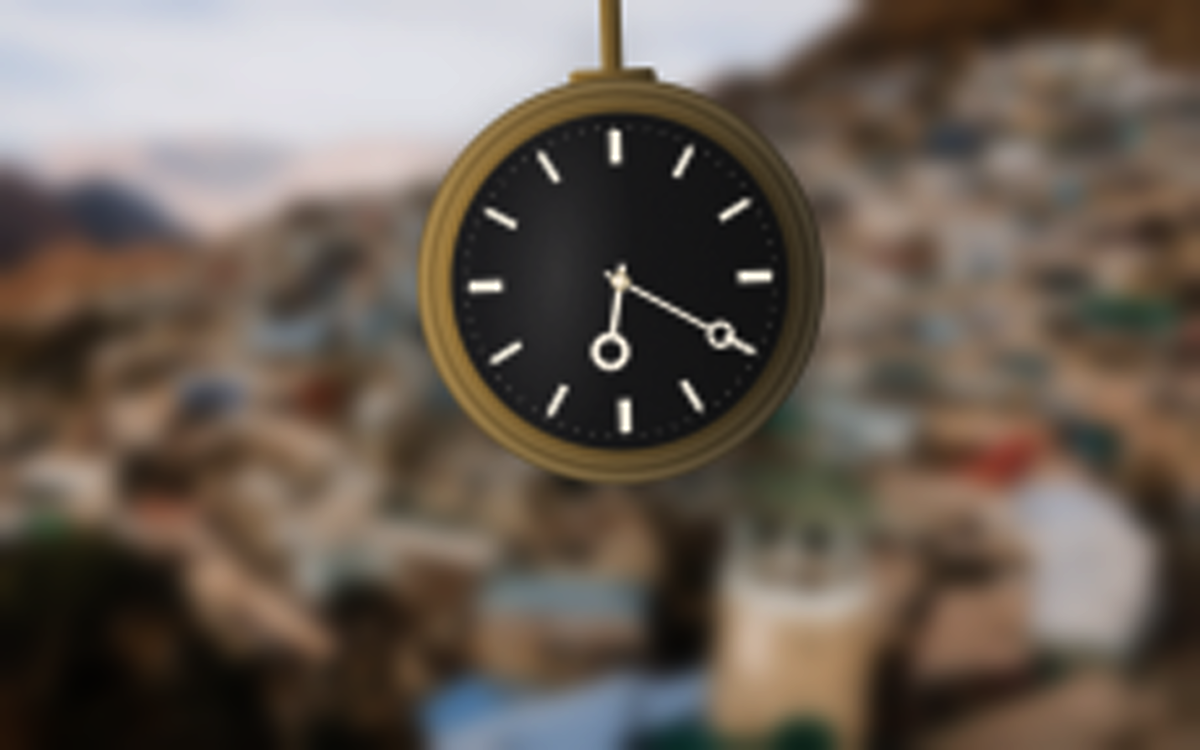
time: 6:20
